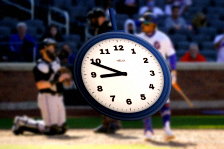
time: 8:49
